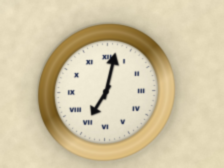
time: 7:02
